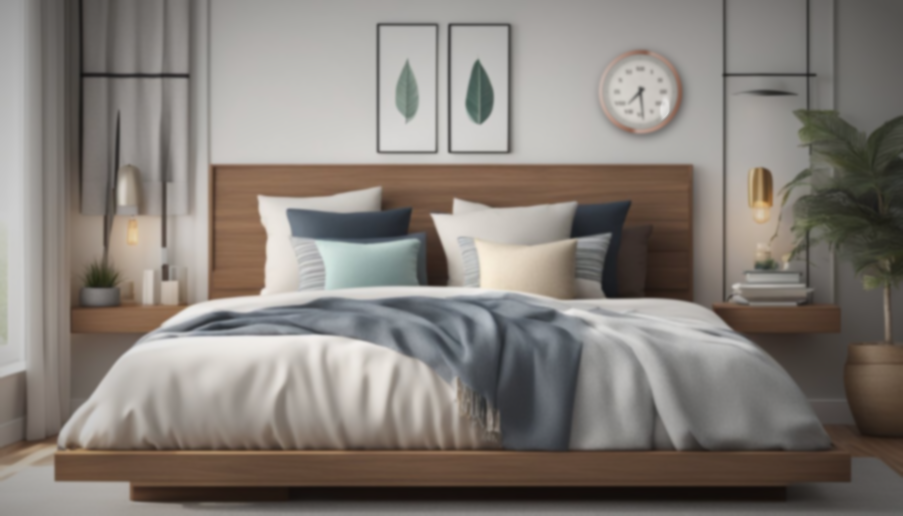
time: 7:29
